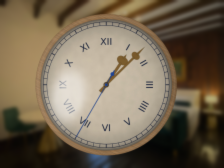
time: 1:07:35
